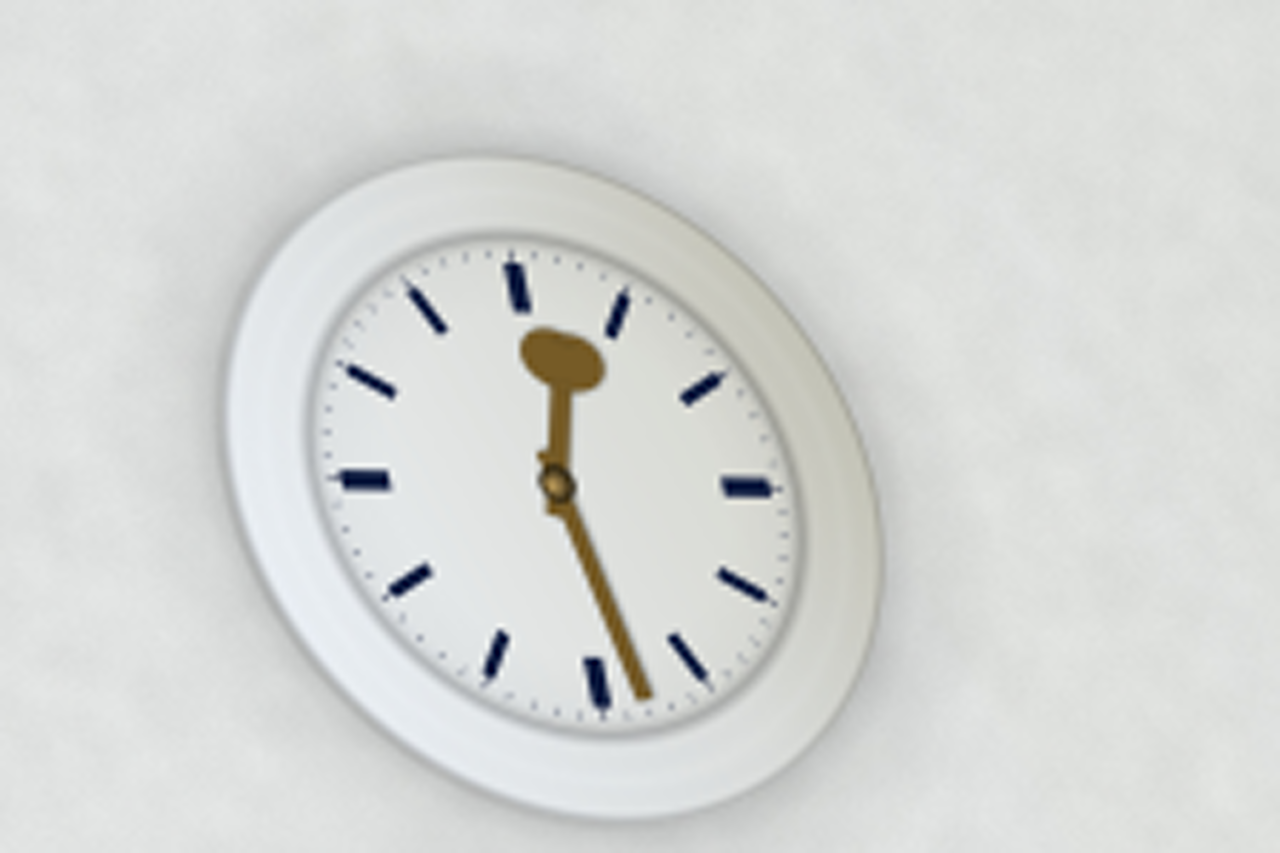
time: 12:28
